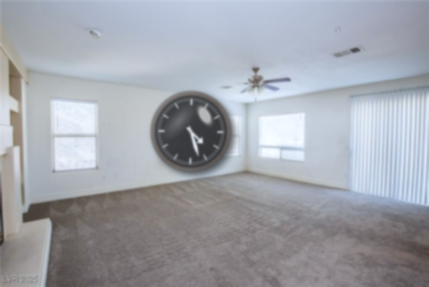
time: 4:27
